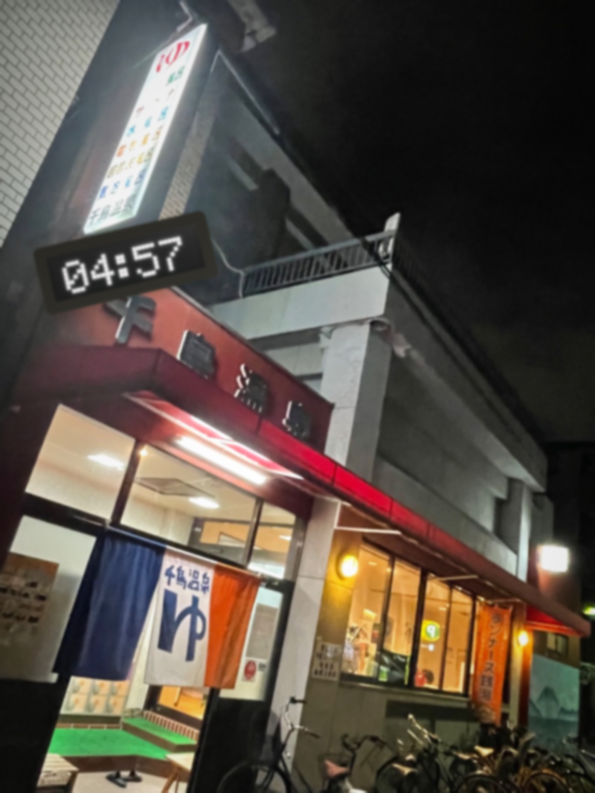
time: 4:57
